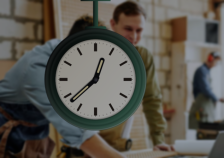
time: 12:38
